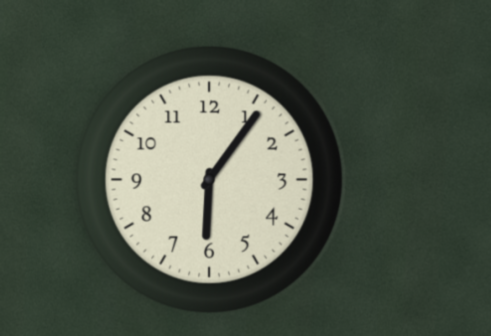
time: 6:06
